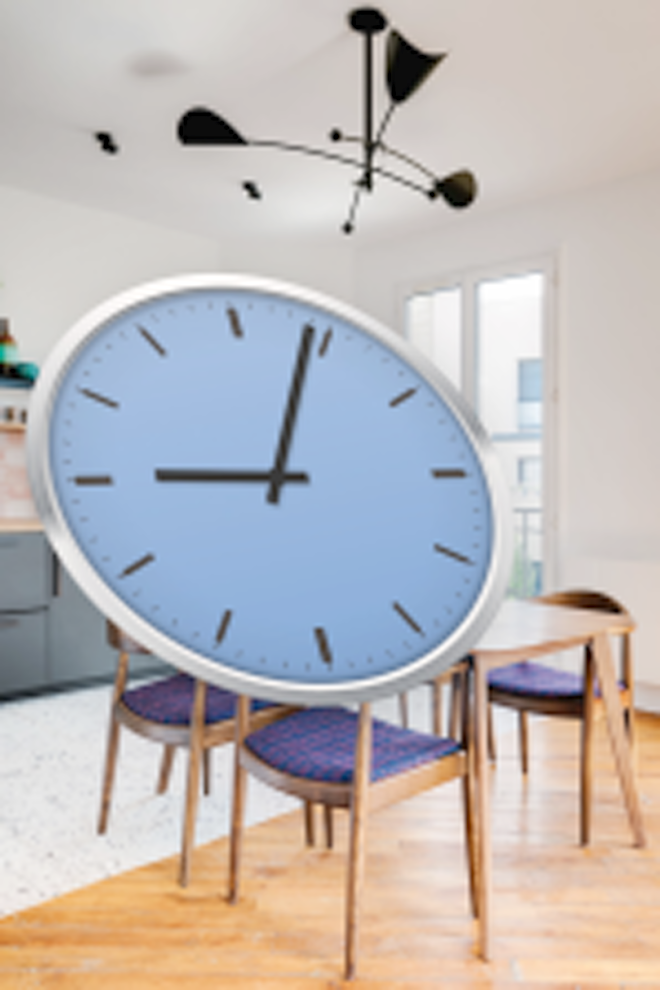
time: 9:04
